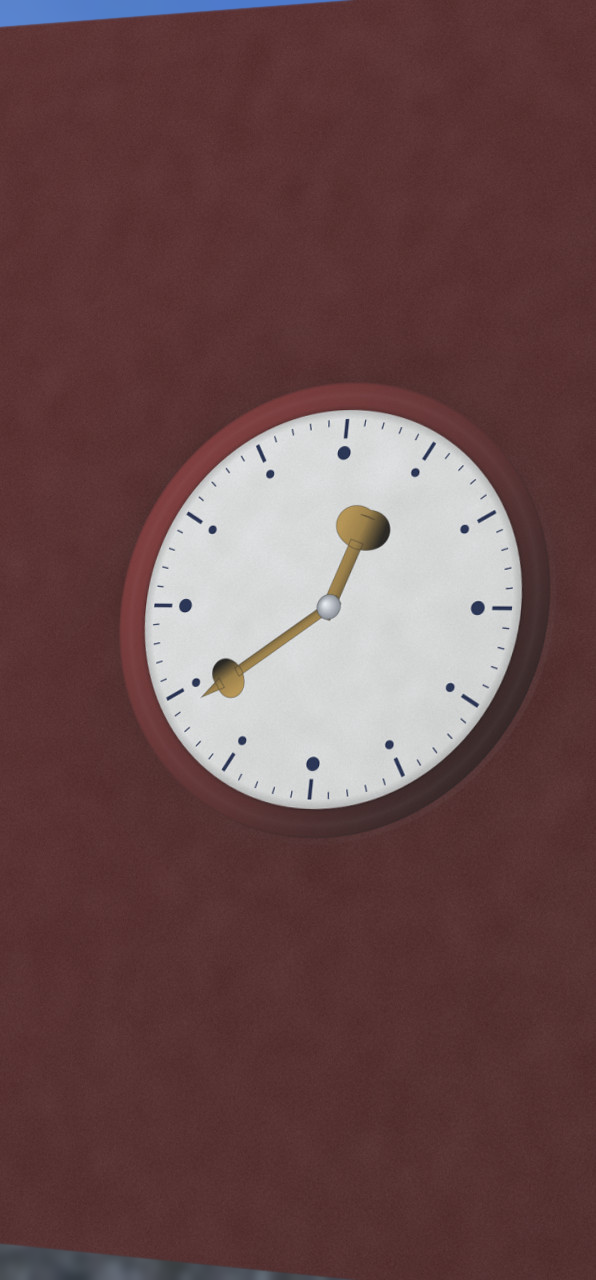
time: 12:39
